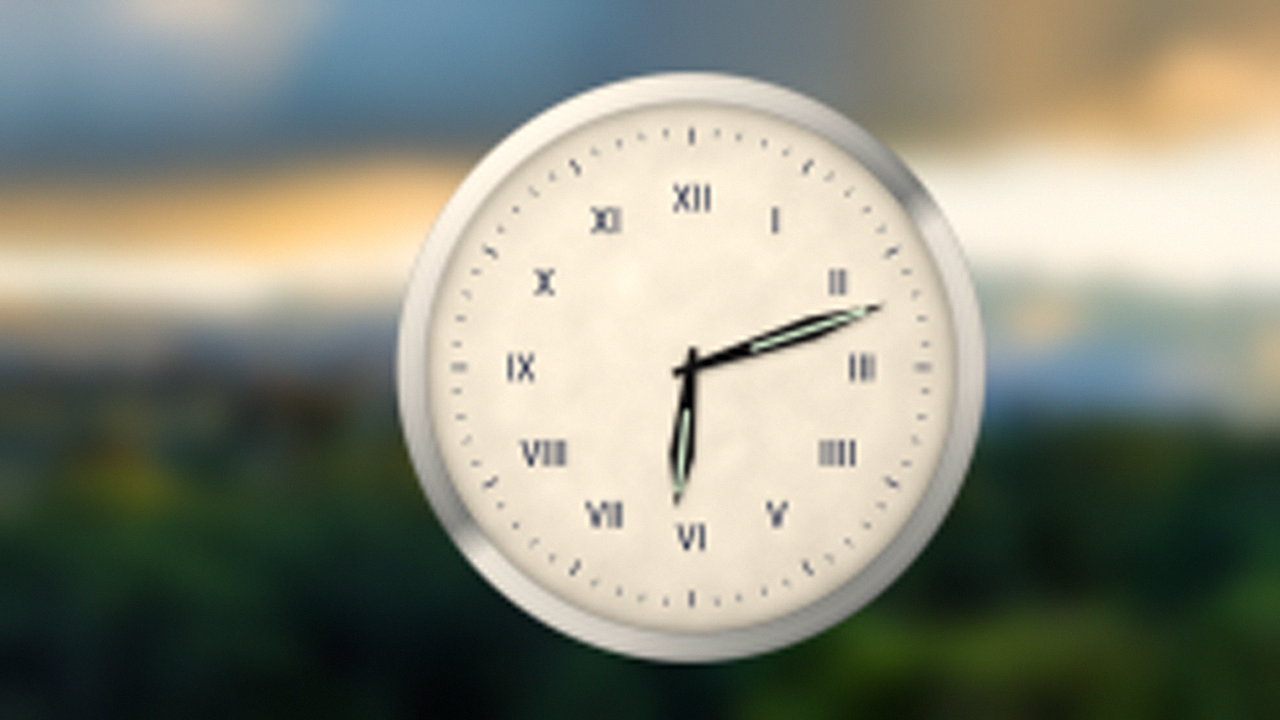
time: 6:12
